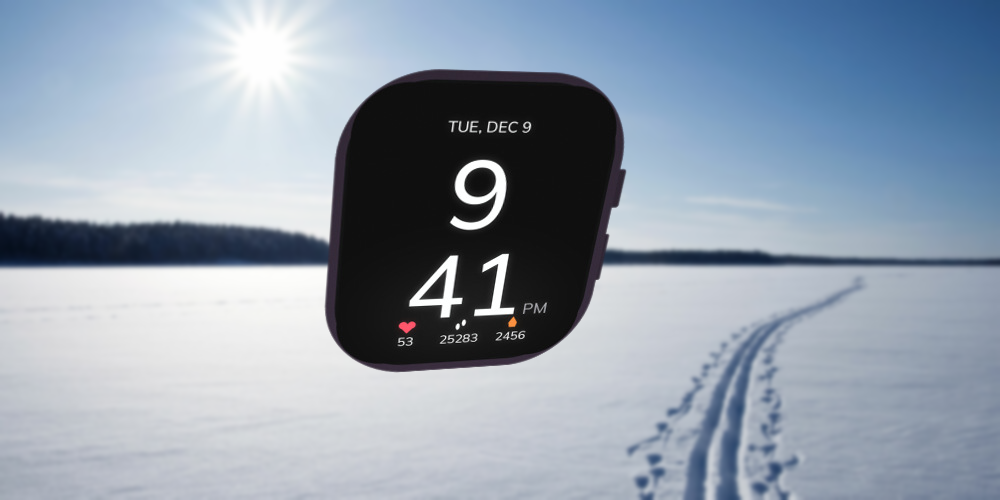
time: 9:41
